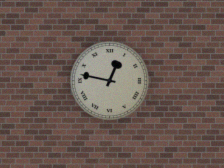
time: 12:47
